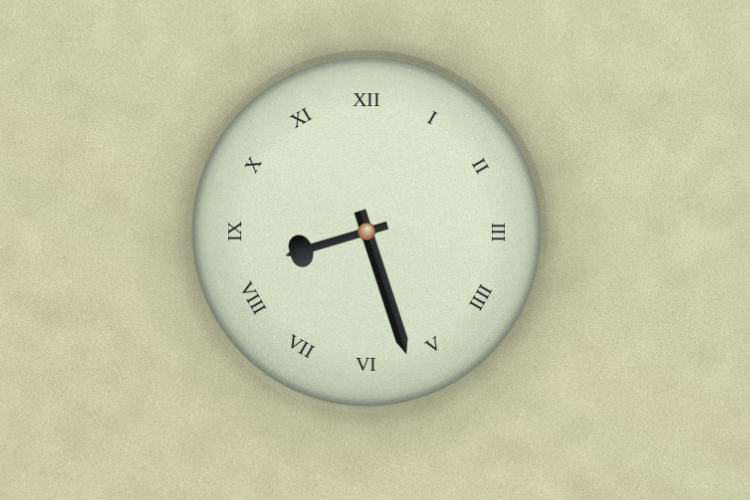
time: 8:27
